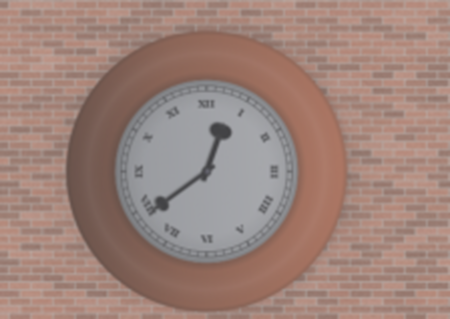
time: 12:39
